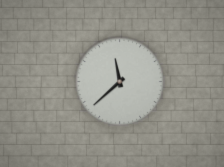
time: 11:38
